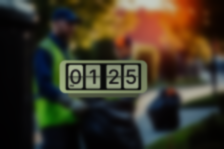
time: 1:25
